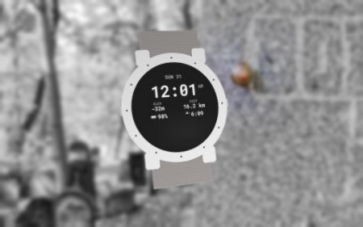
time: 12:01
